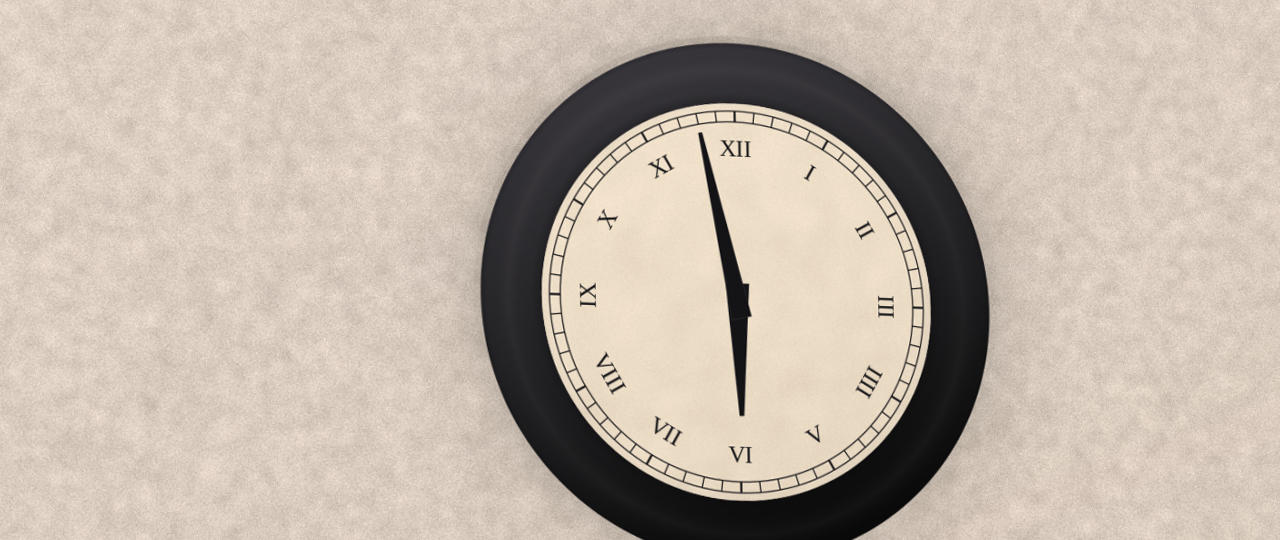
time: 5:58
